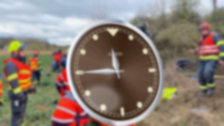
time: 11:45
